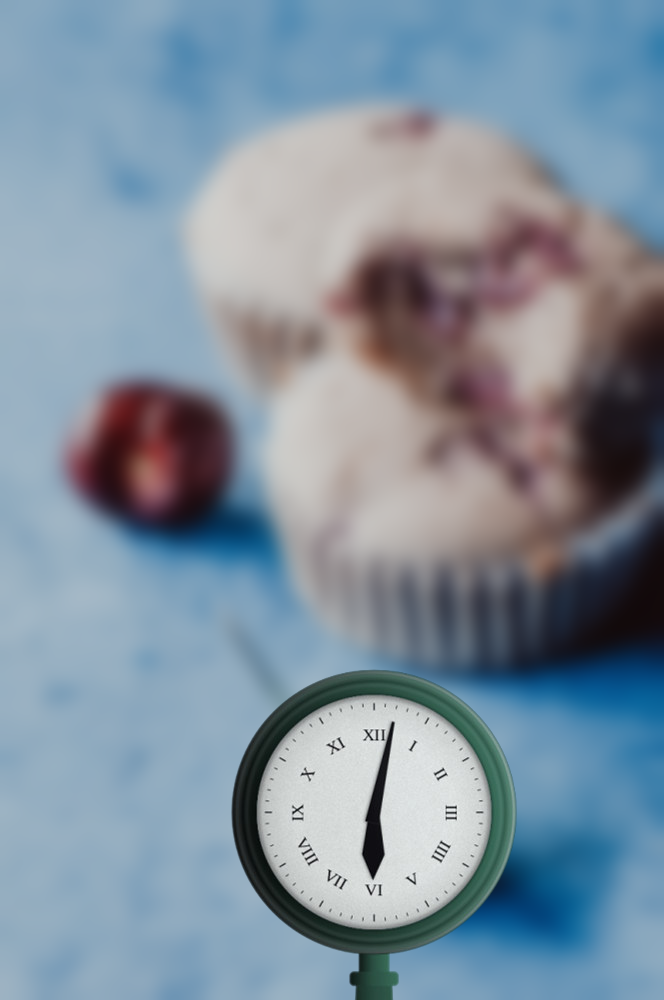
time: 6:02
